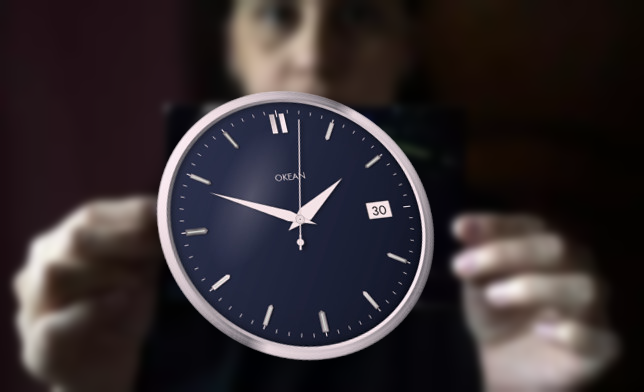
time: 1:49:02
